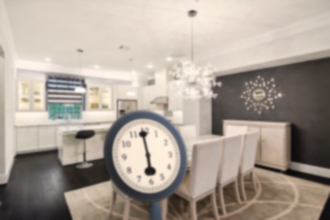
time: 5:59
